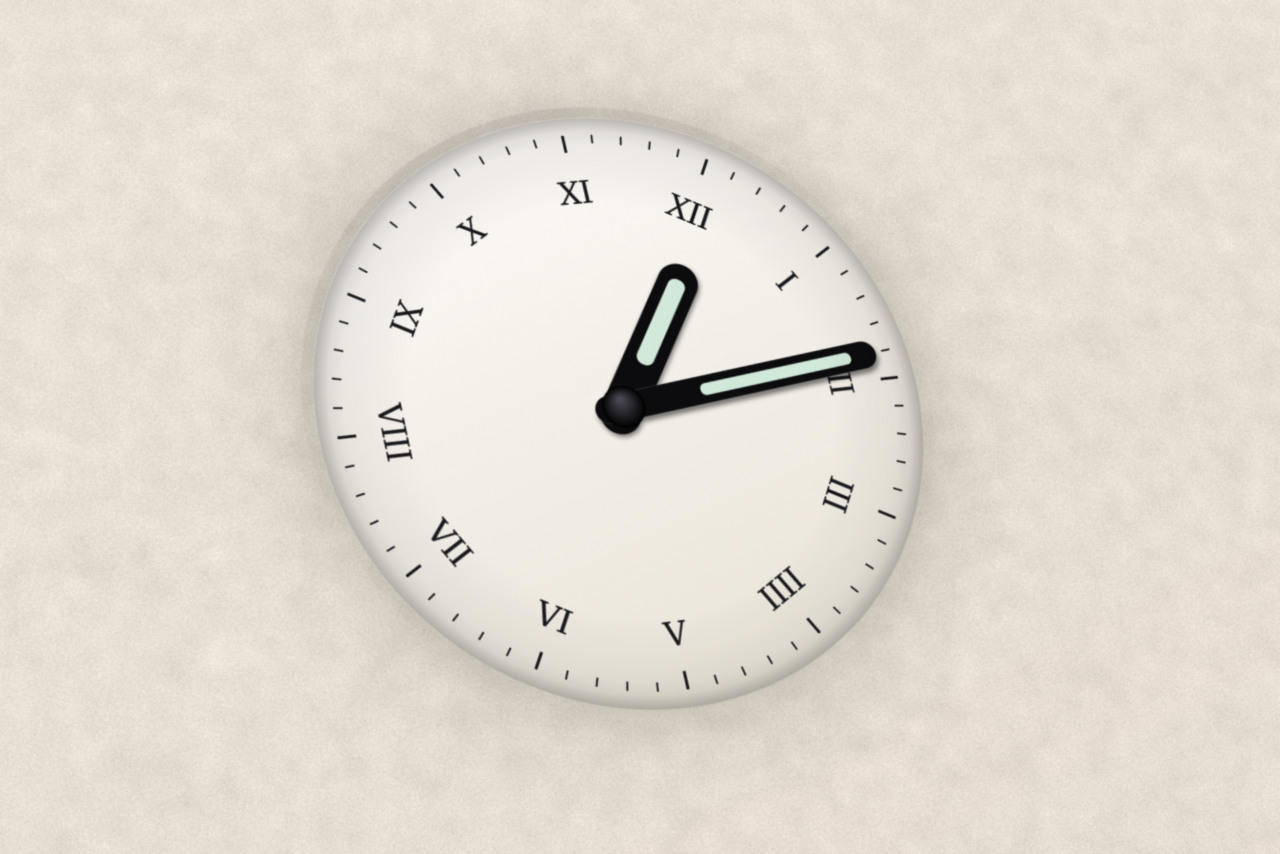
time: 12:09
